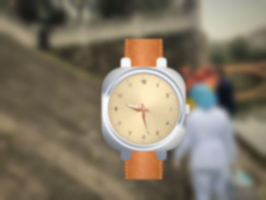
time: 9:28
